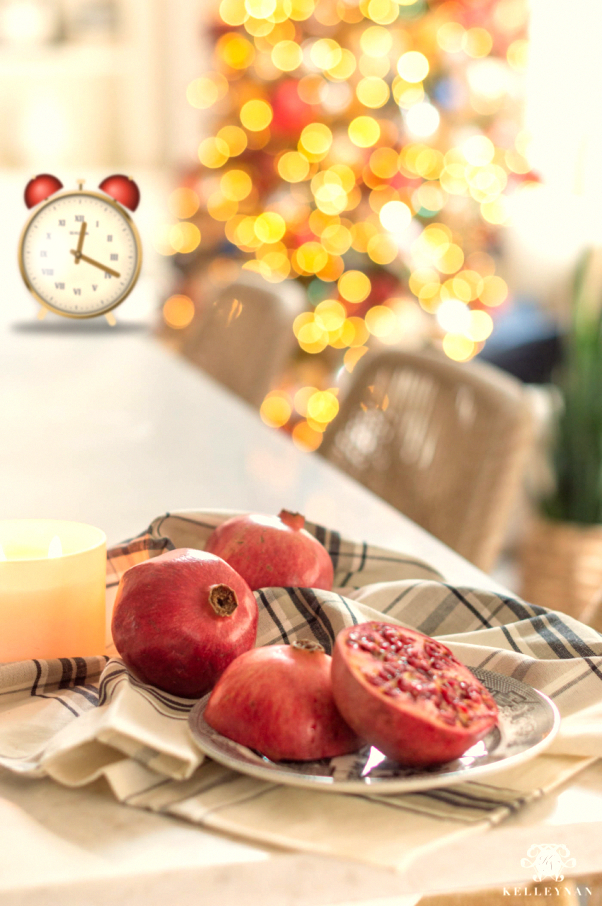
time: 12:19
